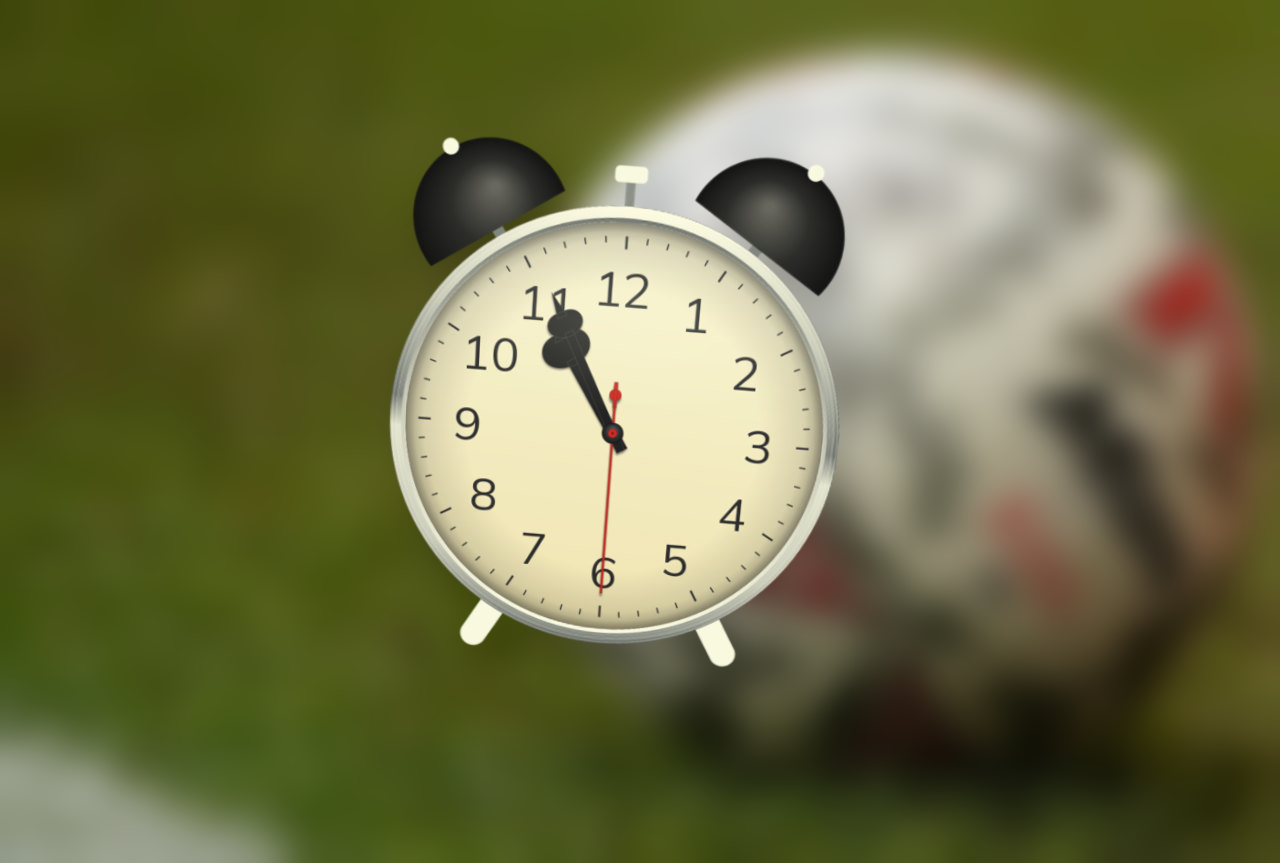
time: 10:55:30
